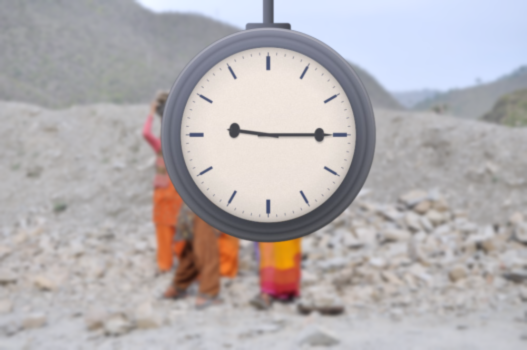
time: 9:15
